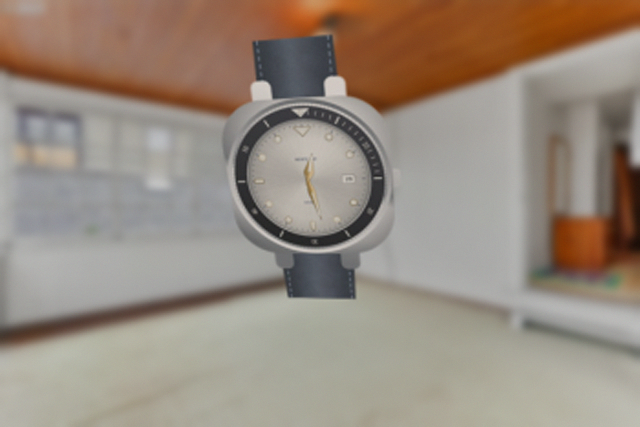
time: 12:28
